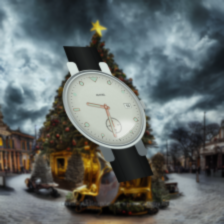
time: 9:31
